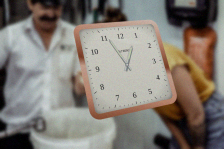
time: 12:56
